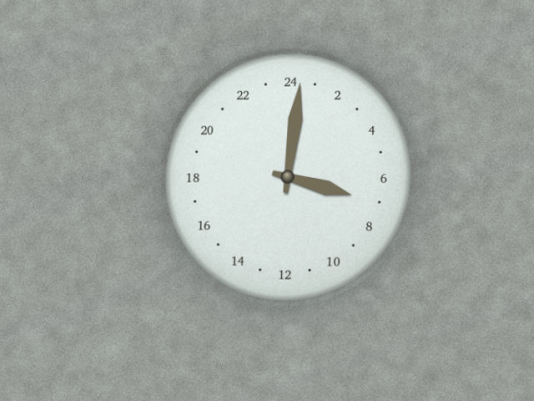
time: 7:01
